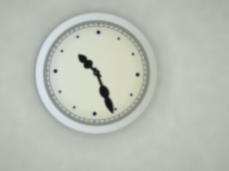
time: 10:26
